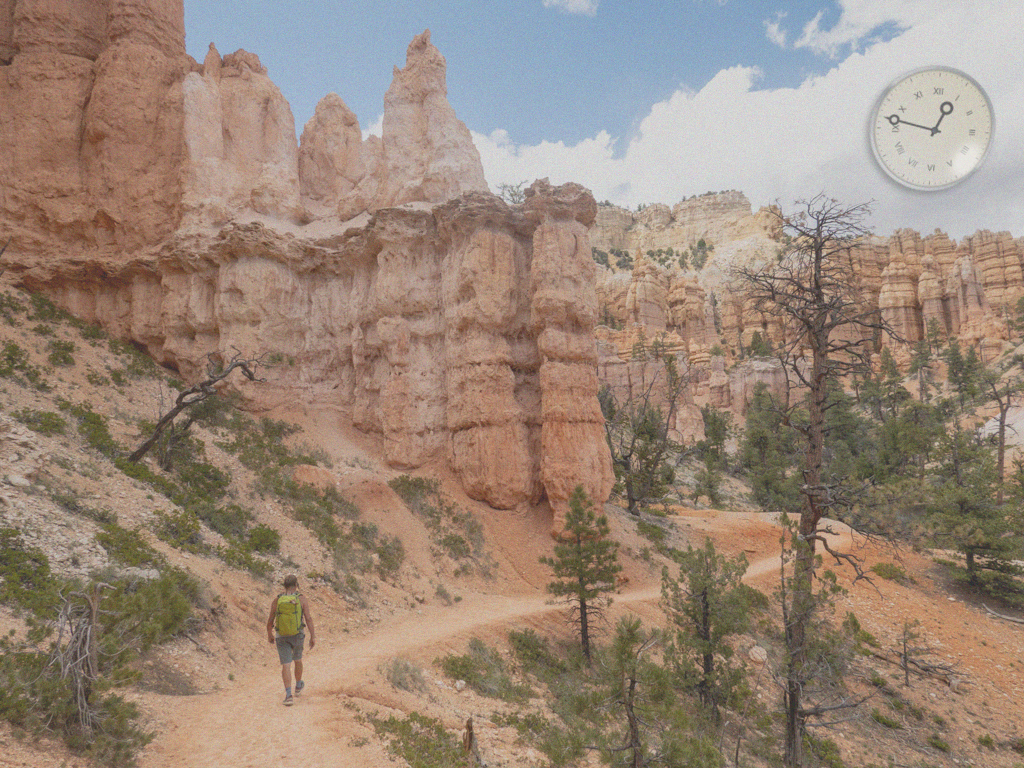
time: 12:47
